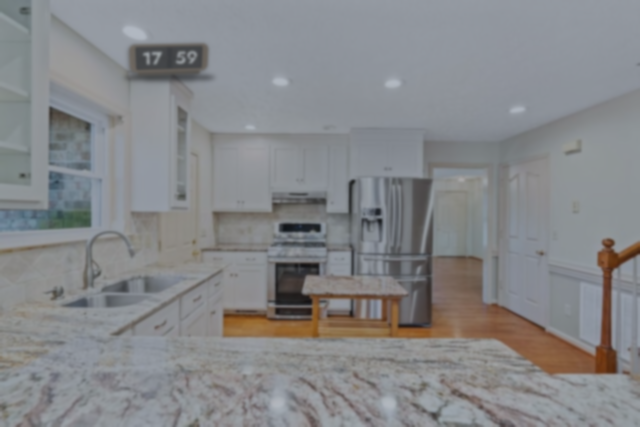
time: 17:59
